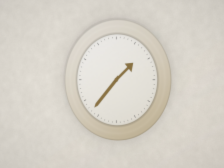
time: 1:37
